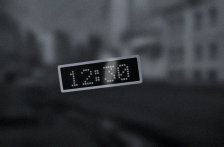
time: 12:30
